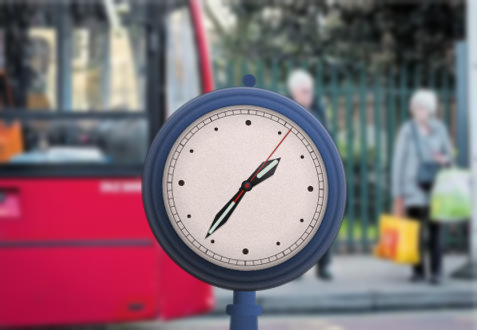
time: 1:36:06
